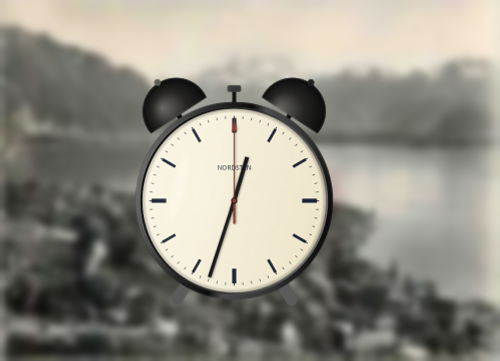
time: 12:33:00
